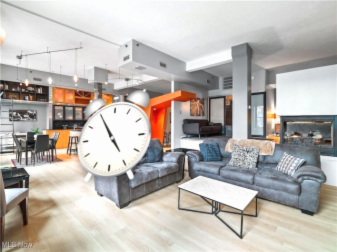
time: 4:55
